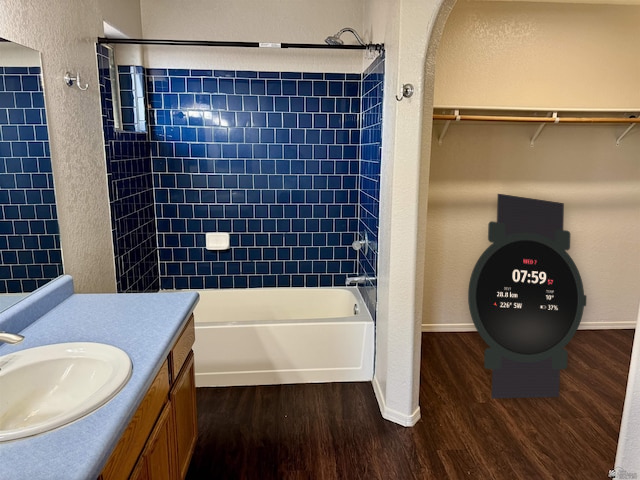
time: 7:59
